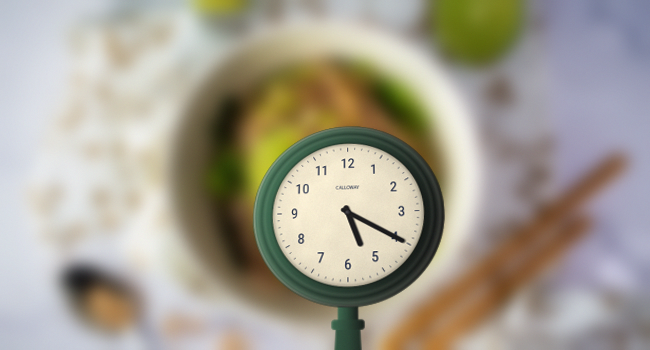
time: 5:20
